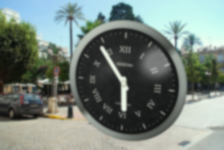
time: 5:54
